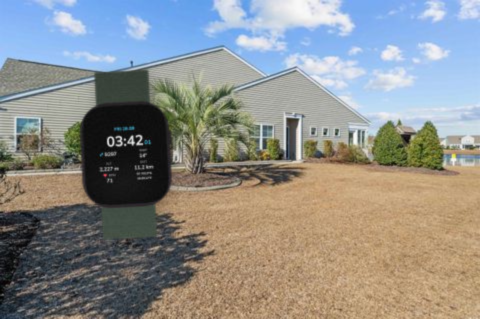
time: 3:42
